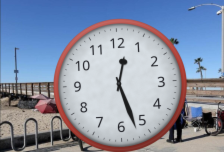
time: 12:27
